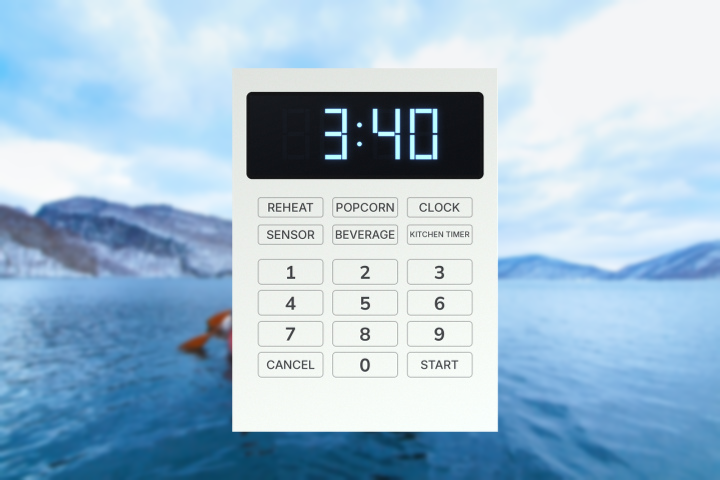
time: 3:40
